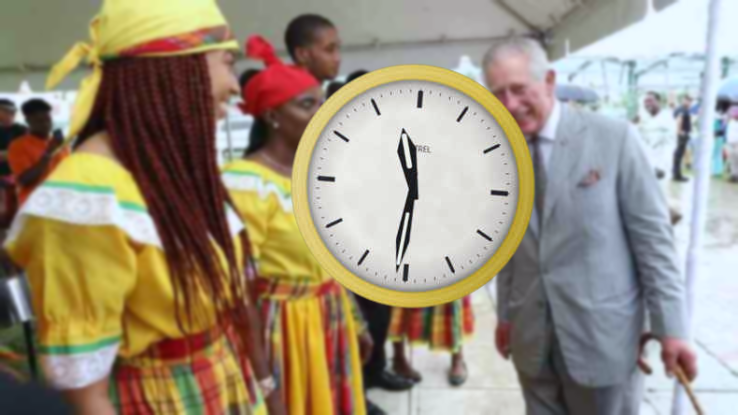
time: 11:31
